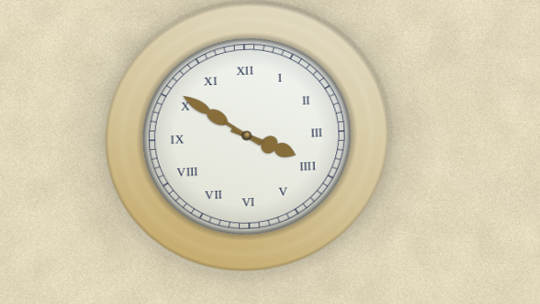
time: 3:51
